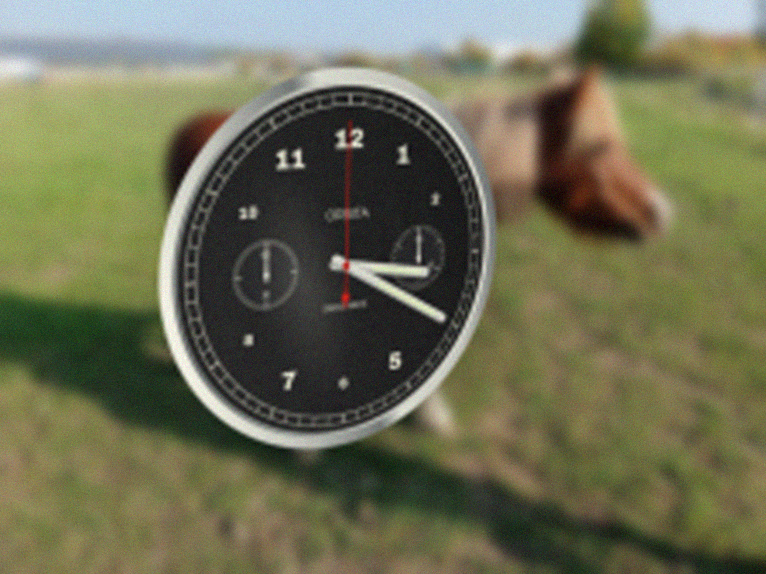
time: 3:20
